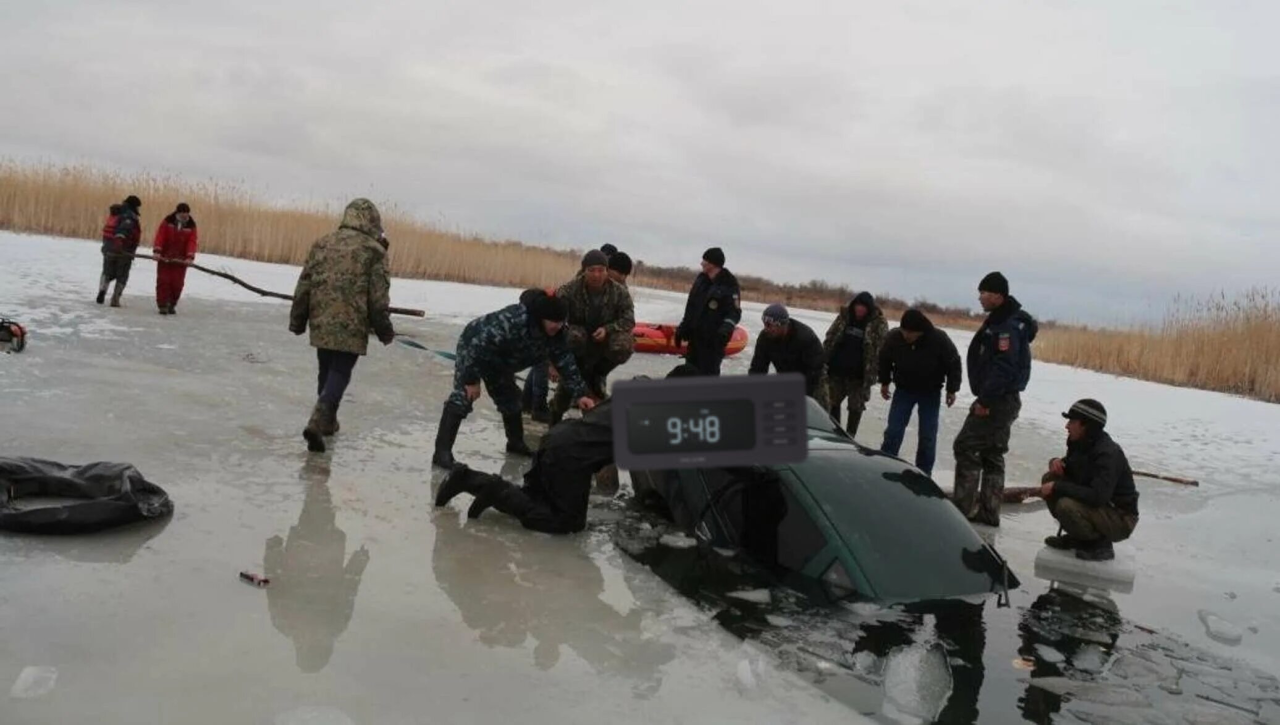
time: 9:48
